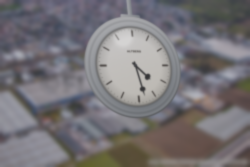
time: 4:28
